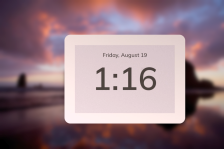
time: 1:16
